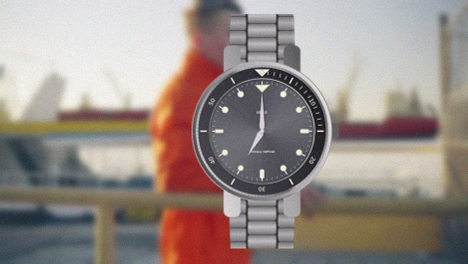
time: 7:00
